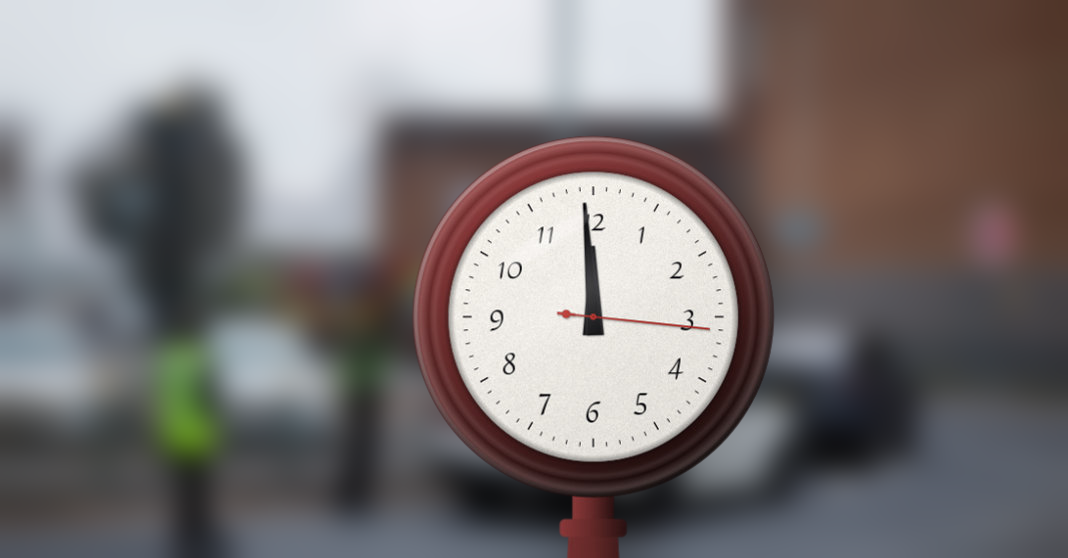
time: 11:59:16
